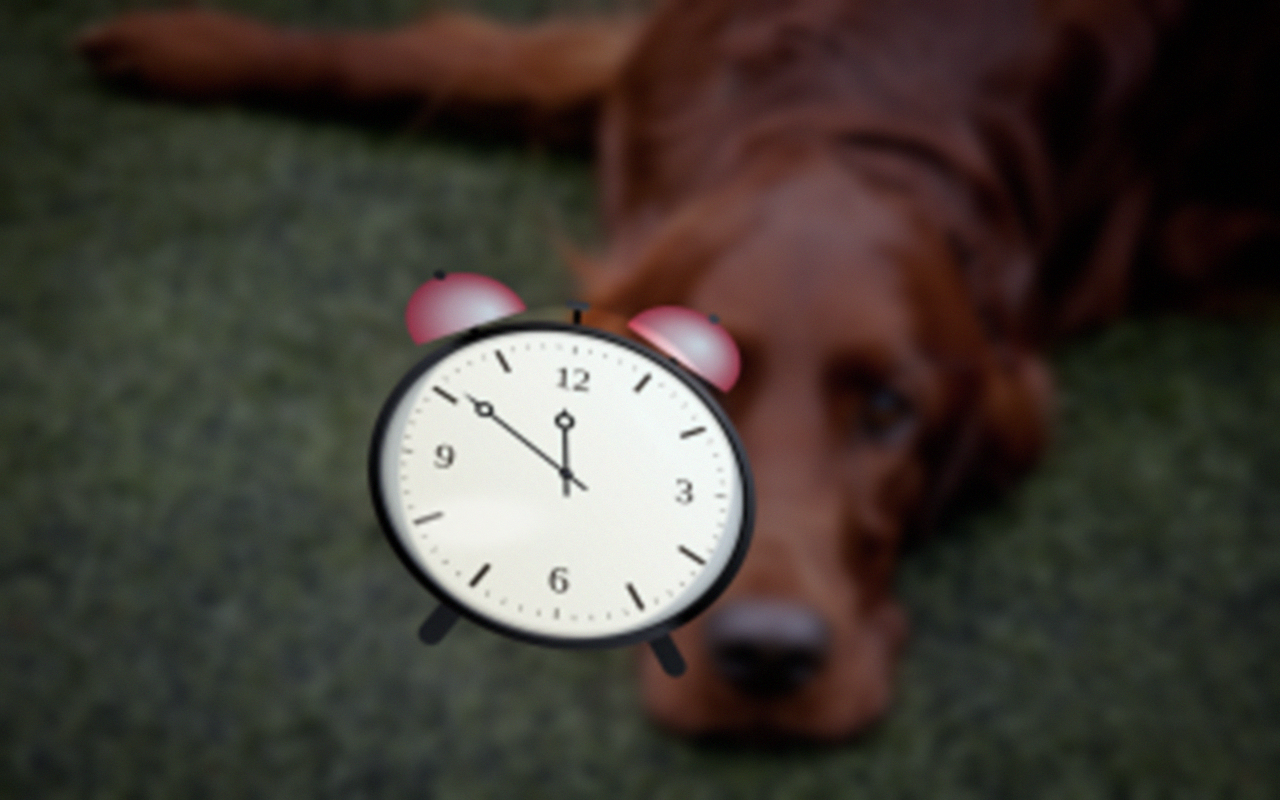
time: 11:51
